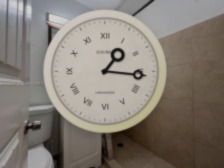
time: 1:16
